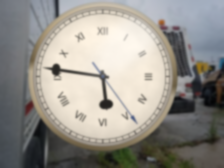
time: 5:46:24
